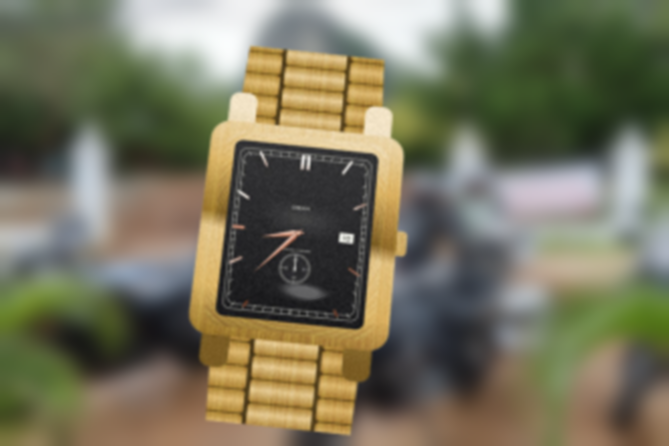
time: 8:37
